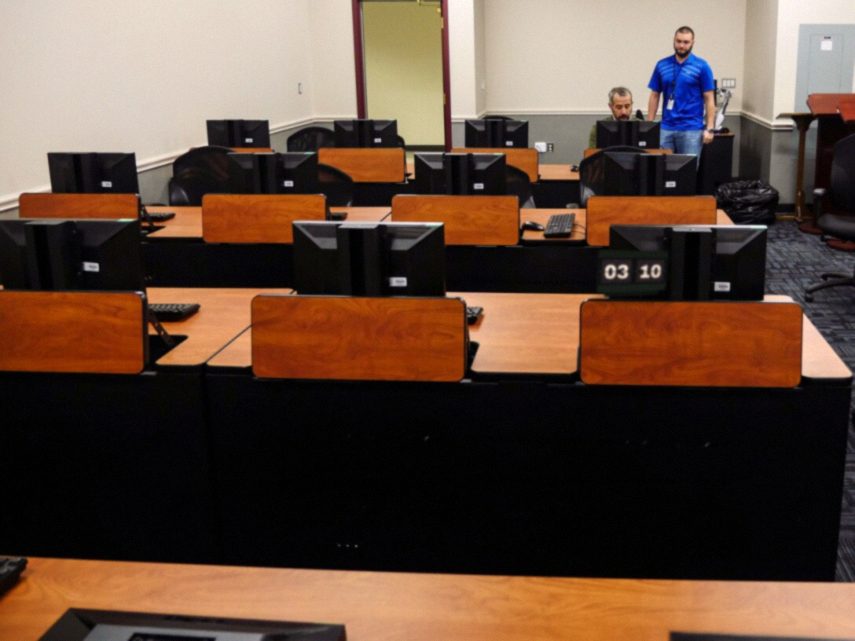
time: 3:10
